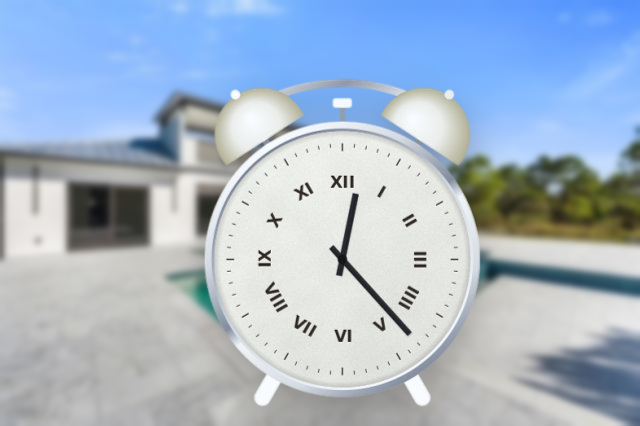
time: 12:23
